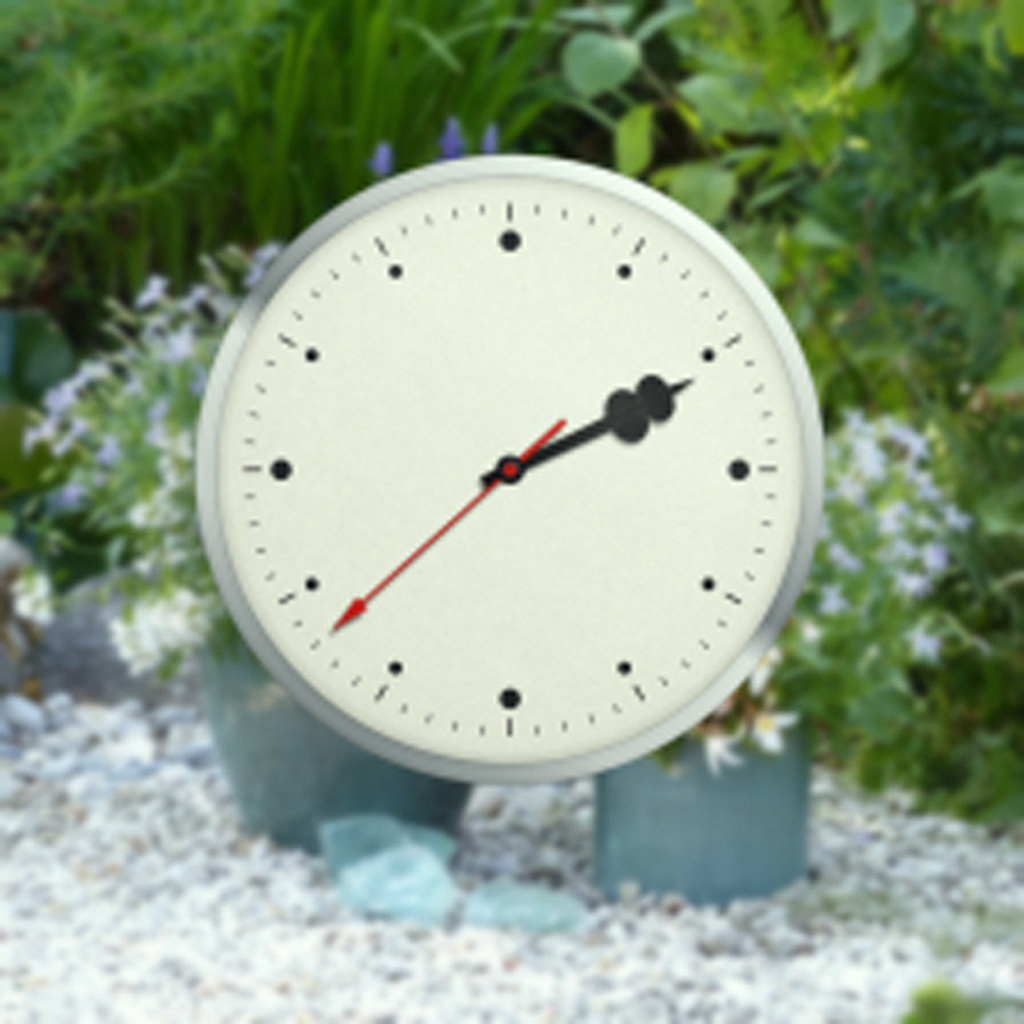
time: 2:10:38
